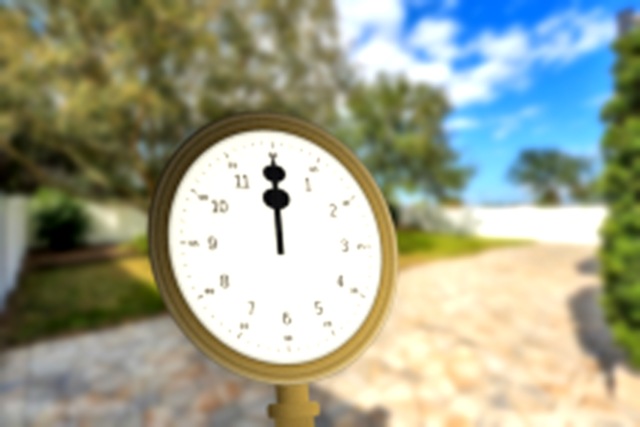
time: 12:00
